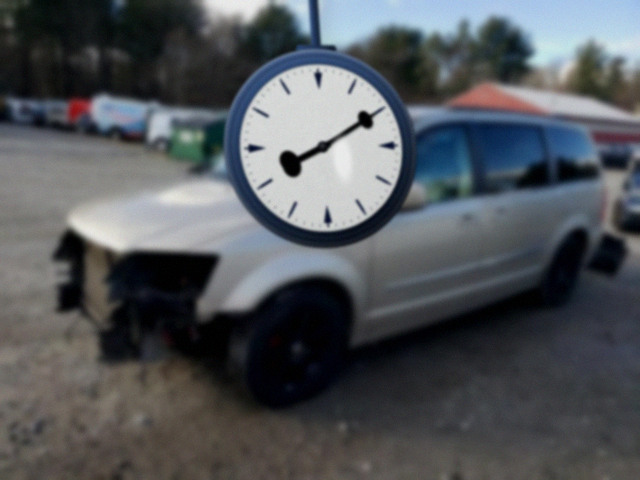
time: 8:10
